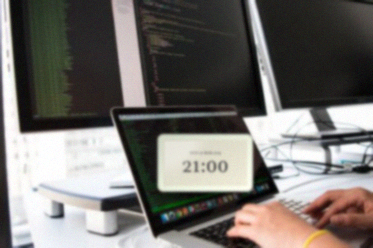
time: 21:00
